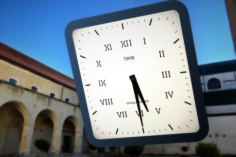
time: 5:30
